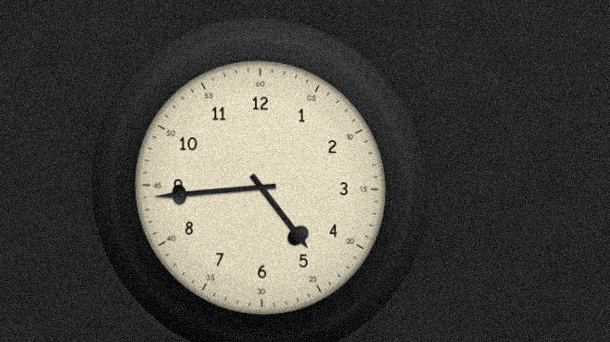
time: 4:44
